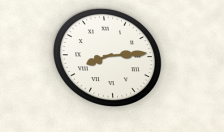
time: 8:14
